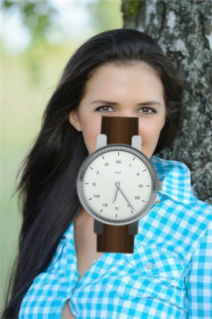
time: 6:24
